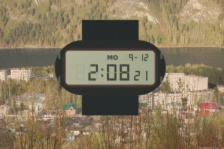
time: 2:08:21
